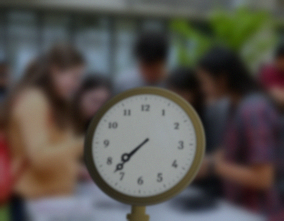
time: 7:37
